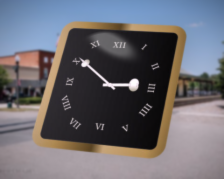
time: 2:51
